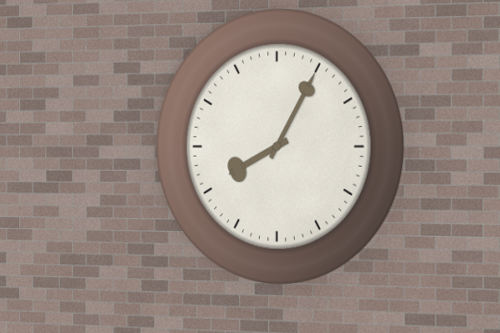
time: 8:05
